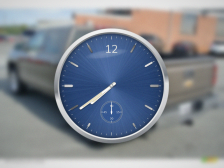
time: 7:39
